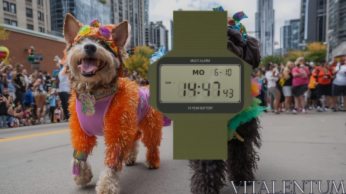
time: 14:47:43
